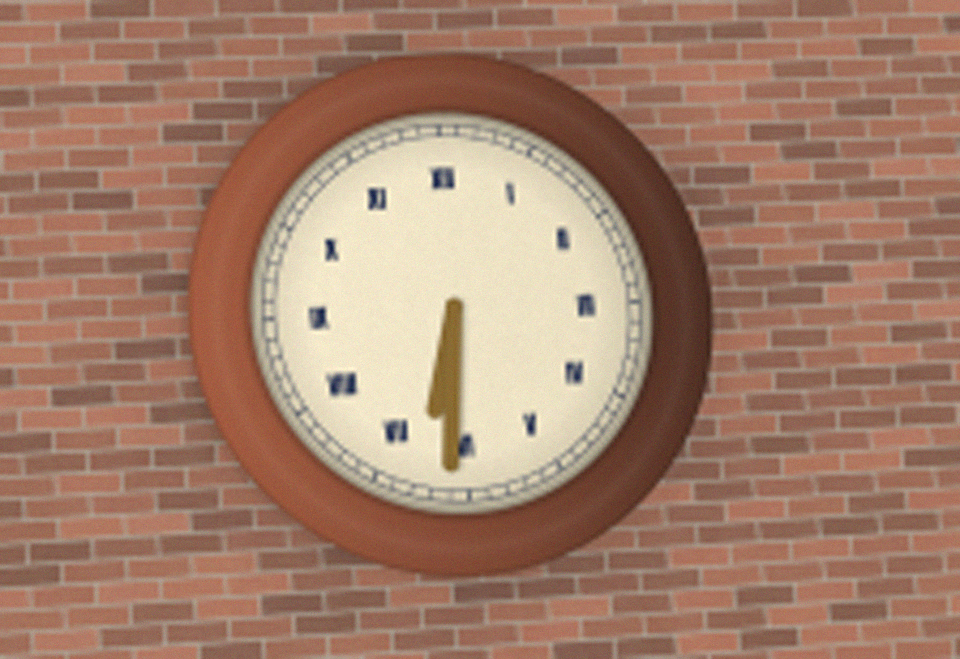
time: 6:31
